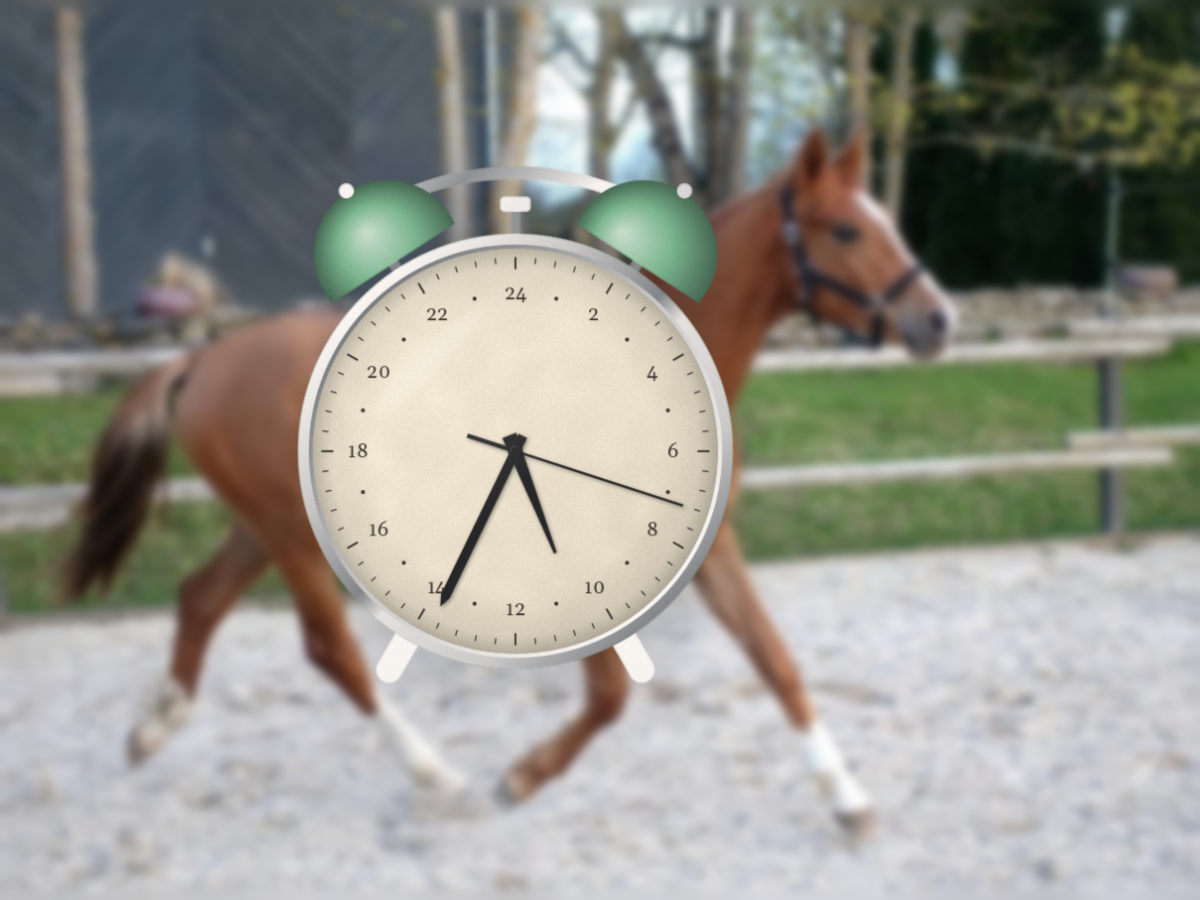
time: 10:34:18
